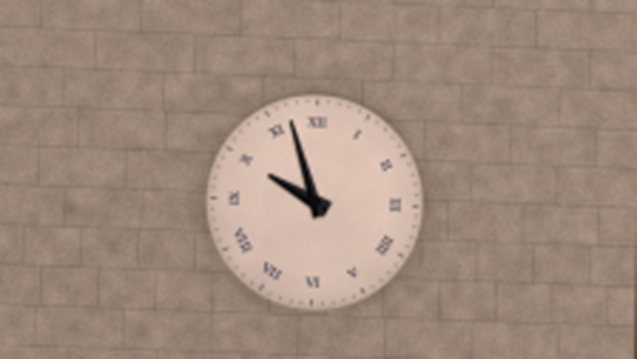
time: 9:57
